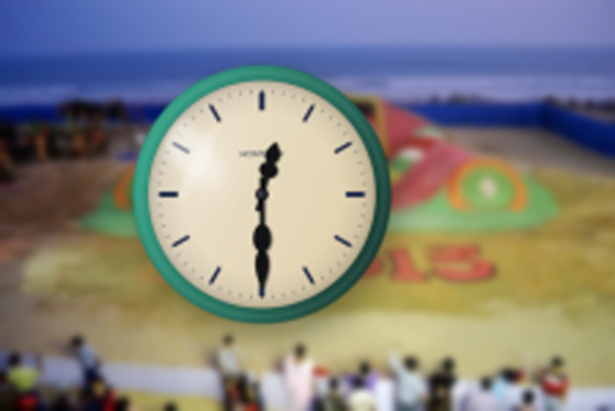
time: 12:30
